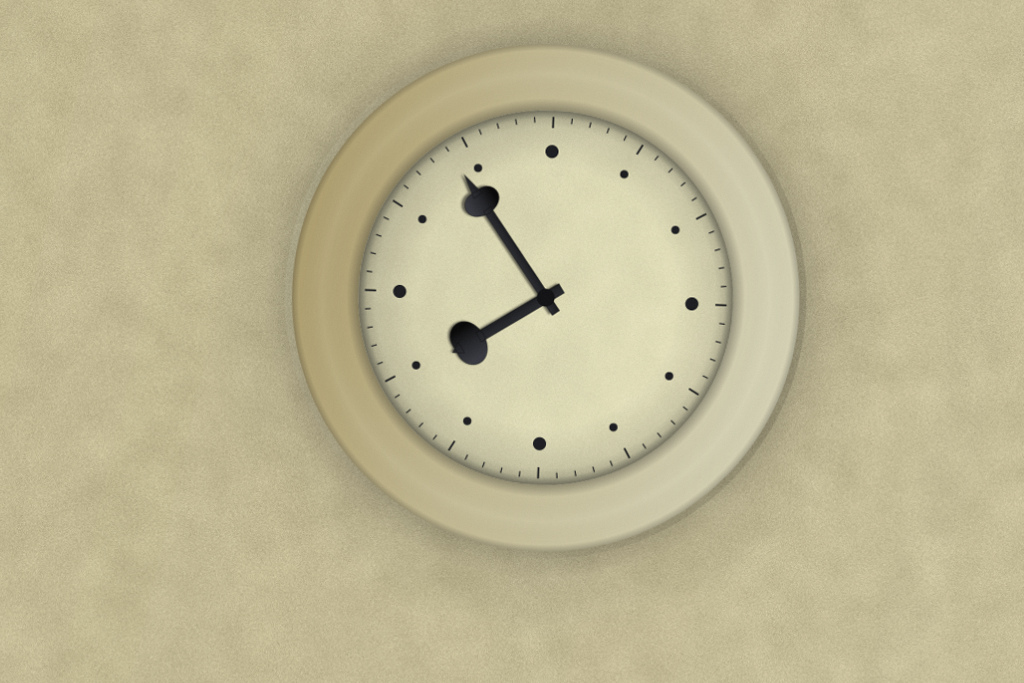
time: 7:54
